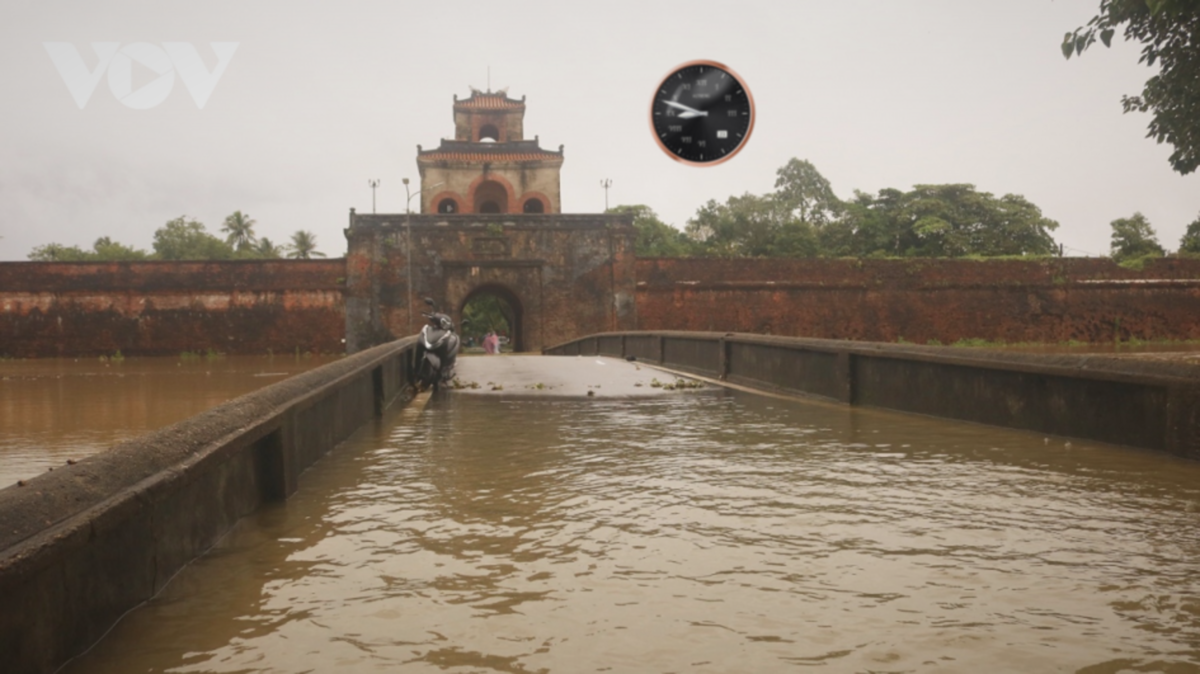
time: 8:48
